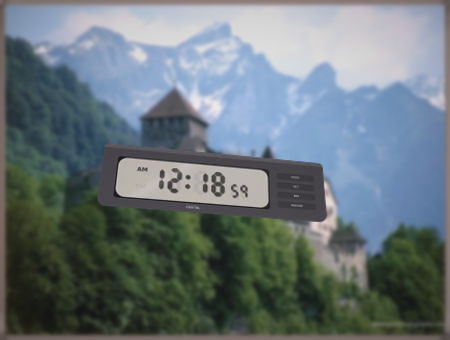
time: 12:18:59
